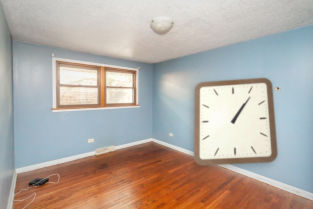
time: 1:06
